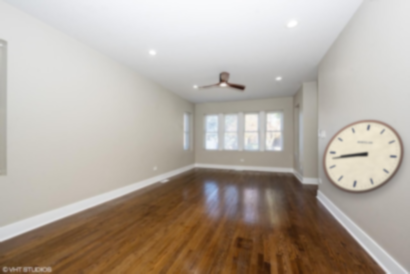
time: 8:43
